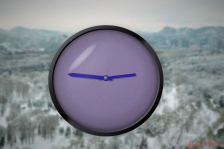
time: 2:46
